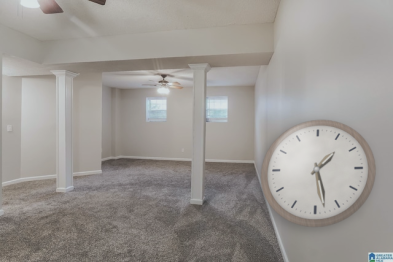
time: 1:28
